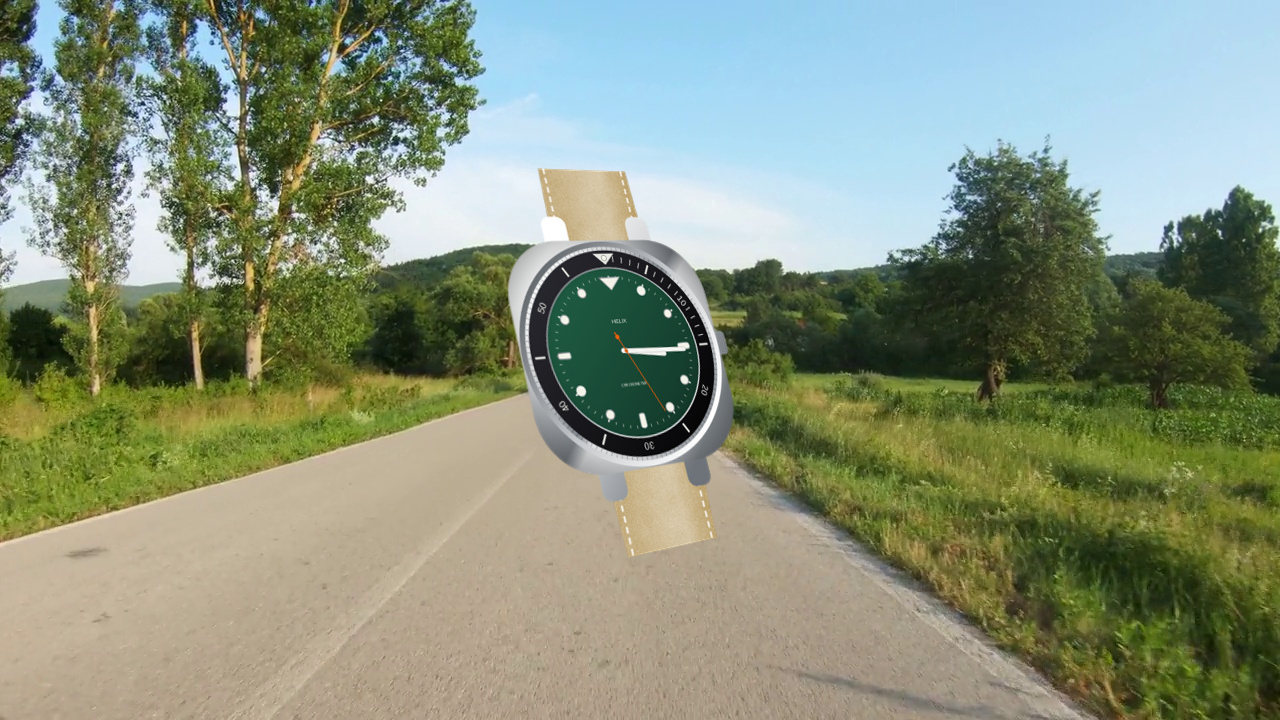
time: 3:15:26
